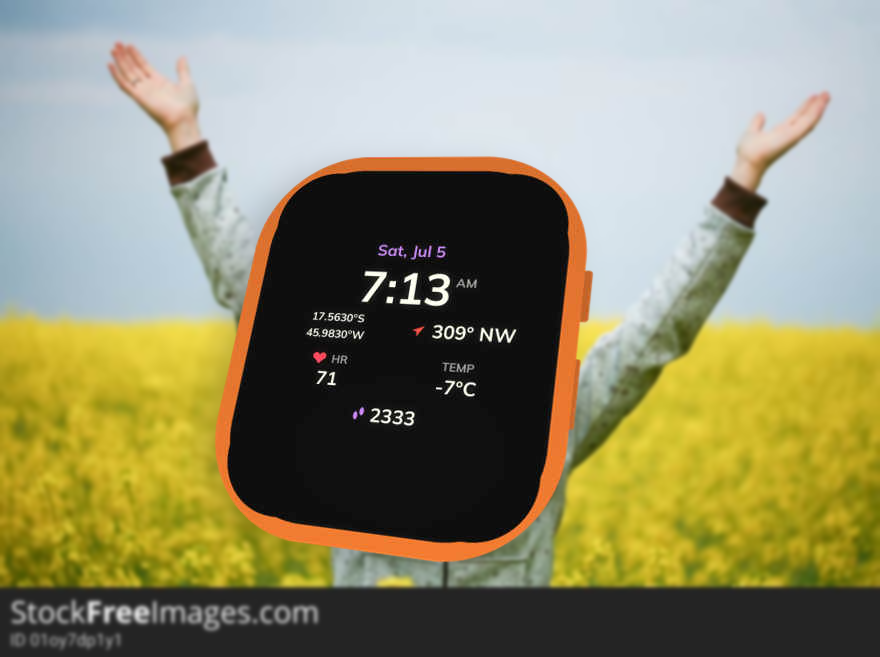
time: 7:13
